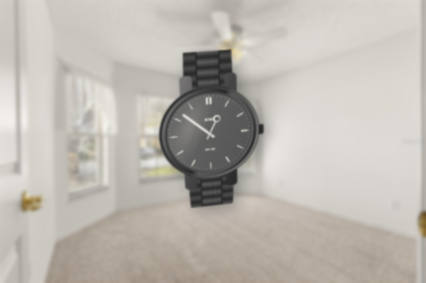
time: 12:52
